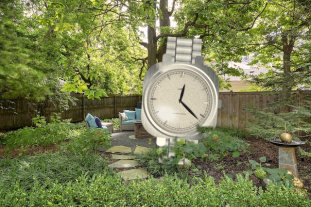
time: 12:22
